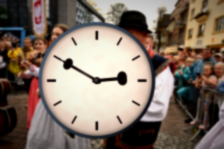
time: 2:50
